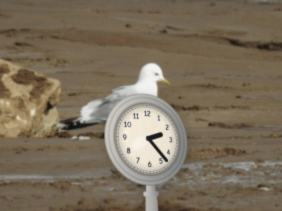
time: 2:23
